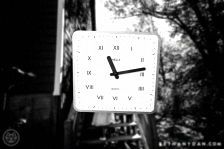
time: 11:13
